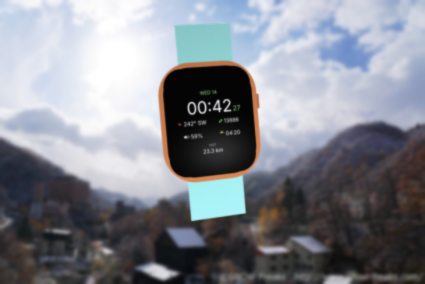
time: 0:42
